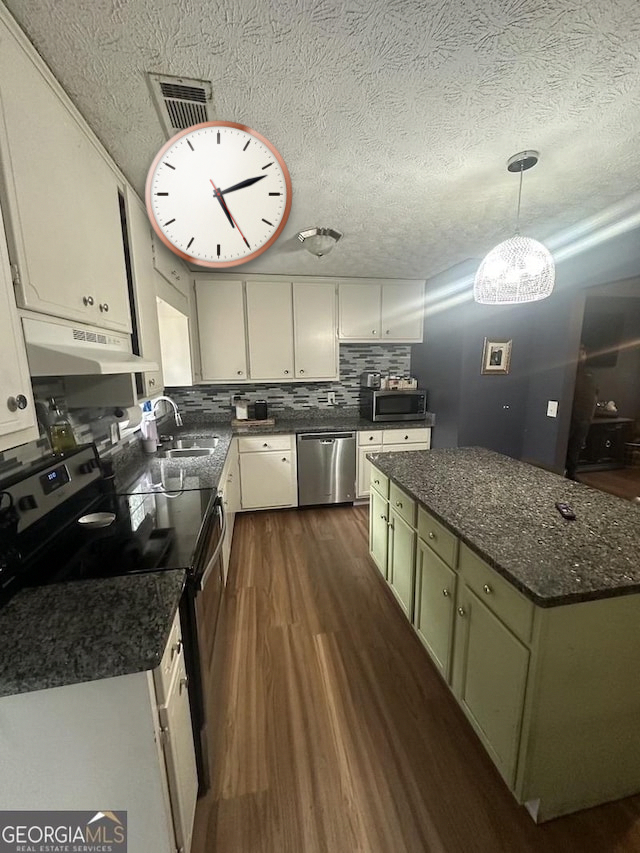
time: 5:11:25
